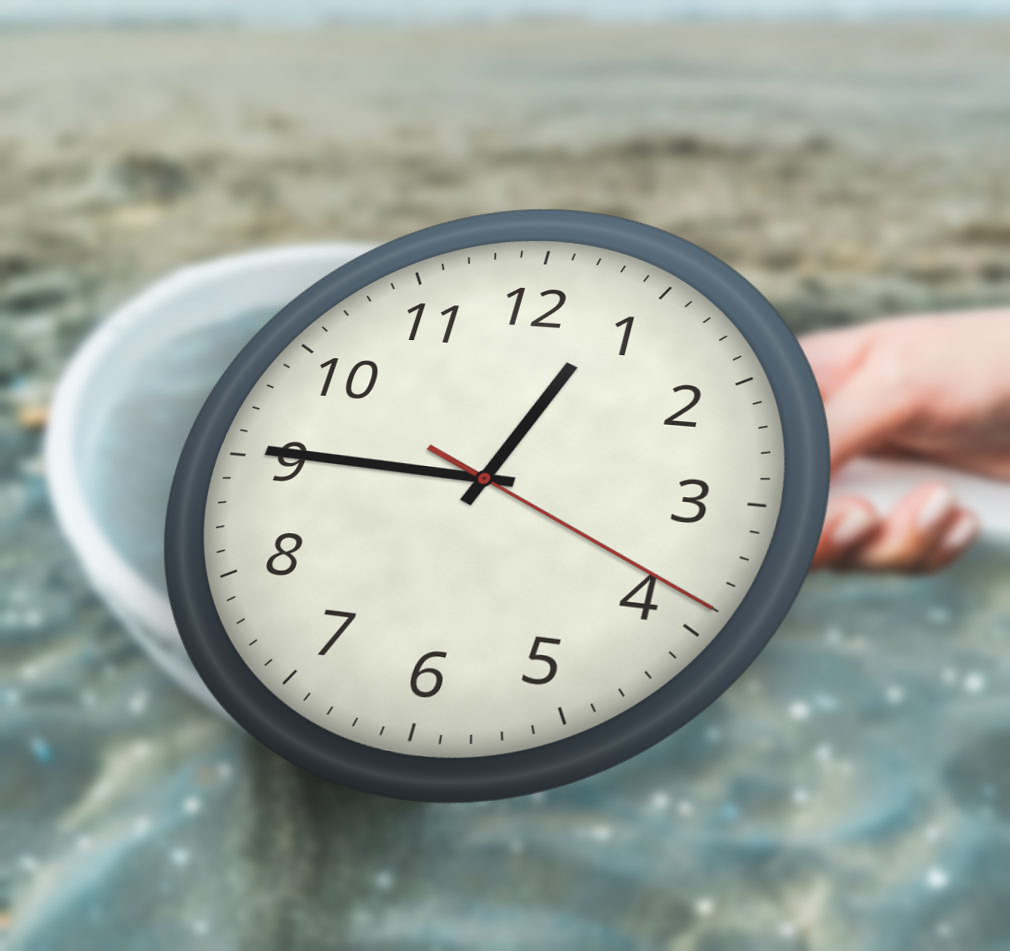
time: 12:45:19
